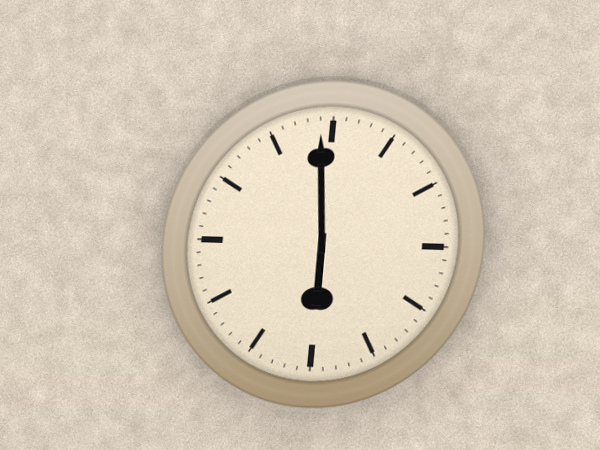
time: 5:59
